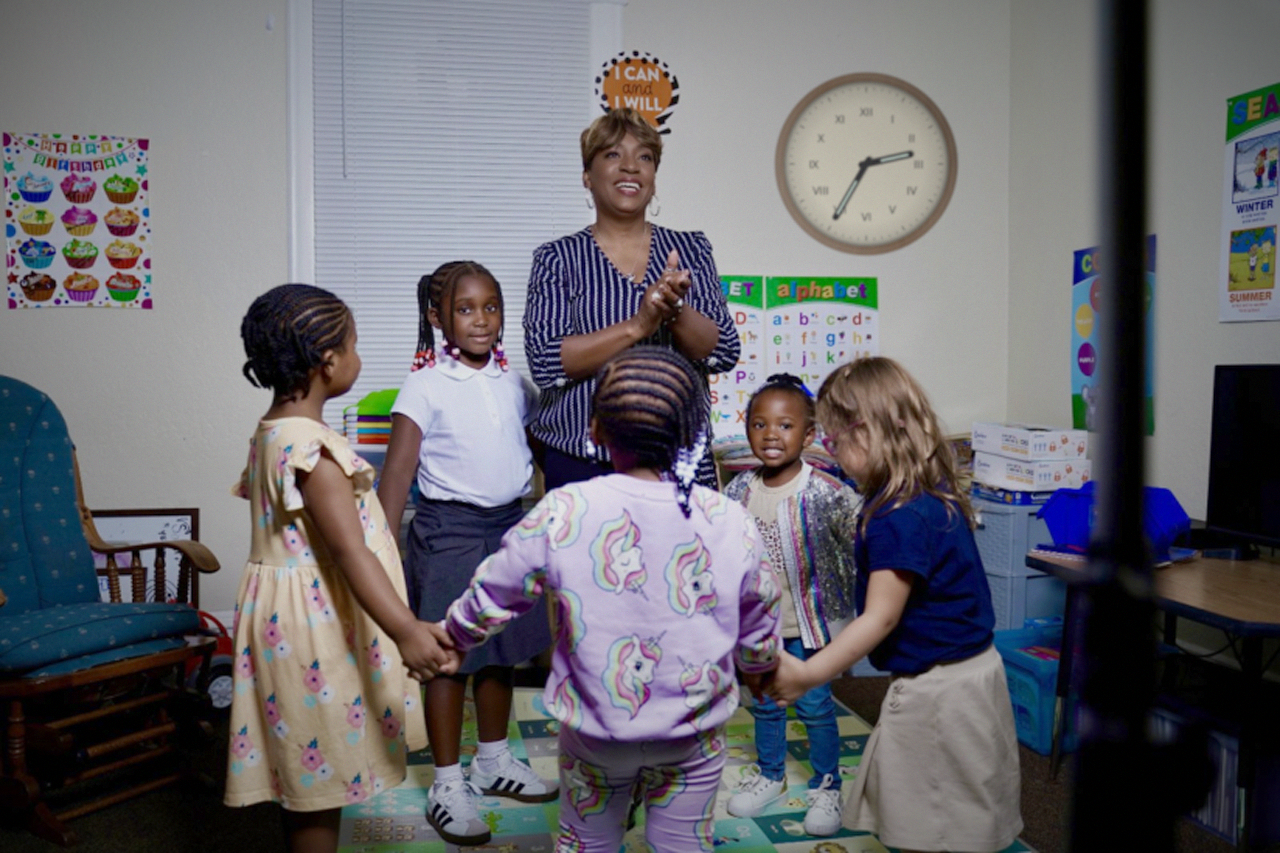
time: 2:35
